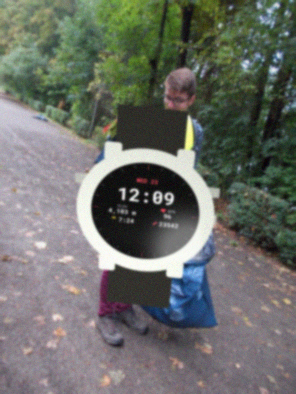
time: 12:09
